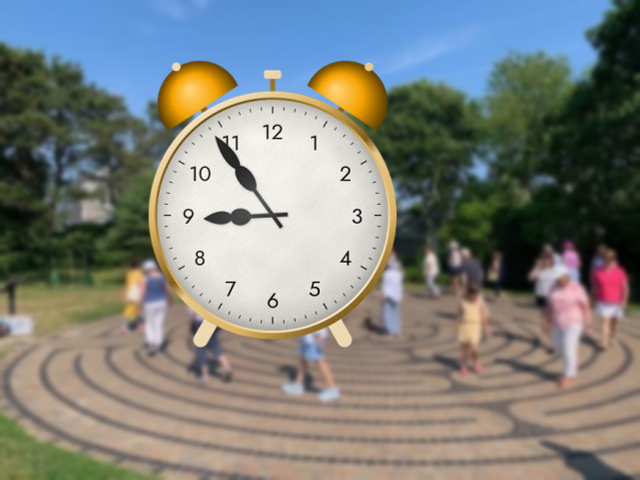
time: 8:54
